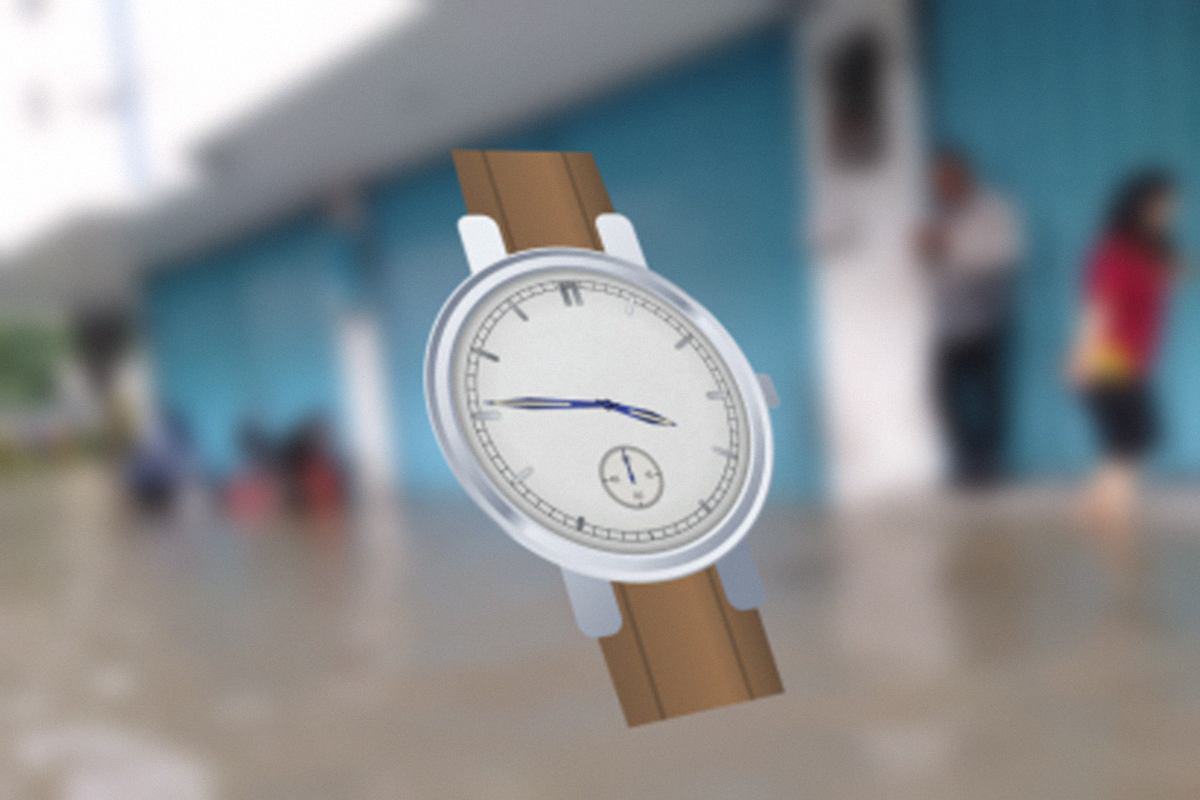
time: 3:46
